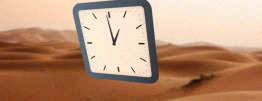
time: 12:59
